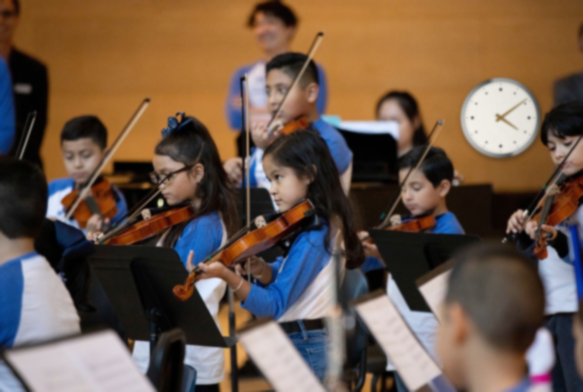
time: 4:09
